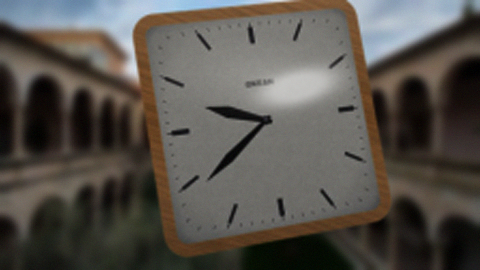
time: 9:39
